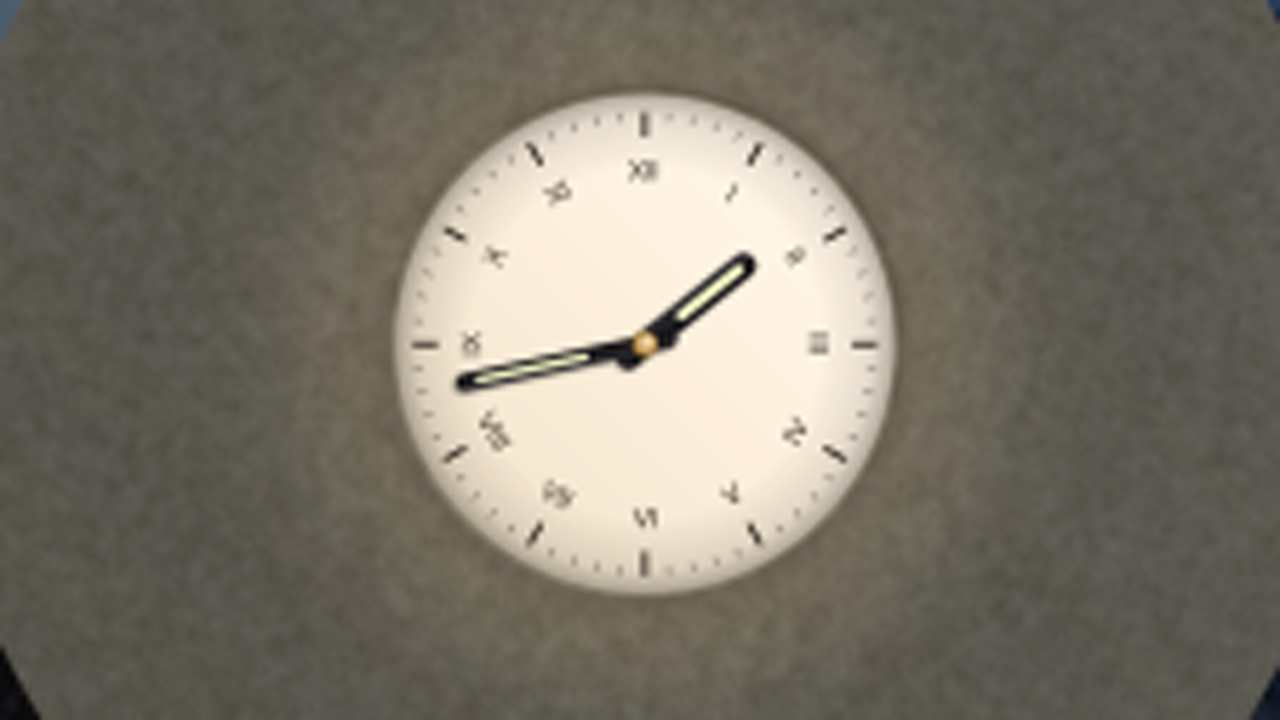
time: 1:43
